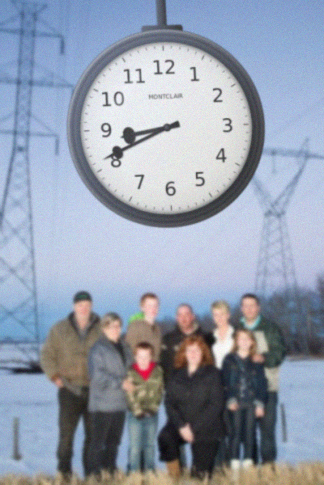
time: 8:41
